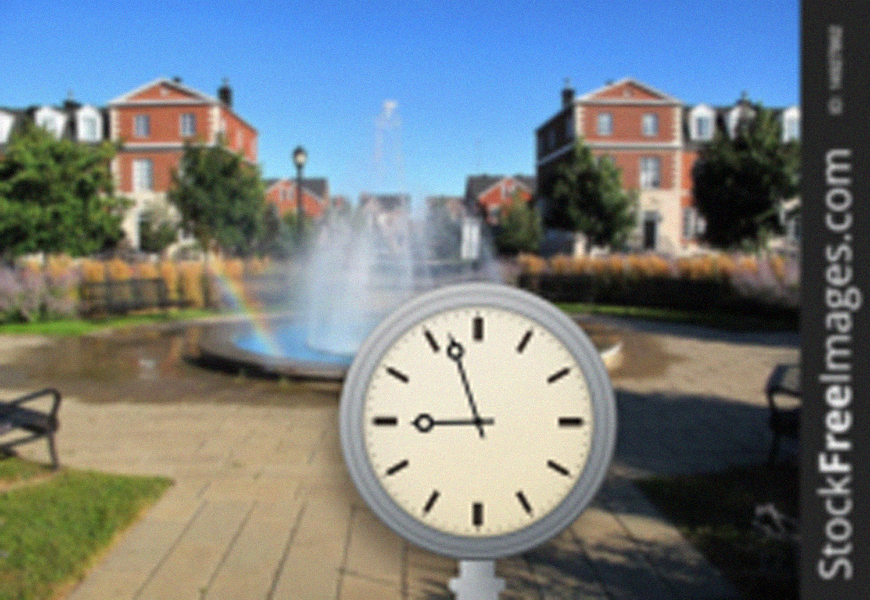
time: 8:57
